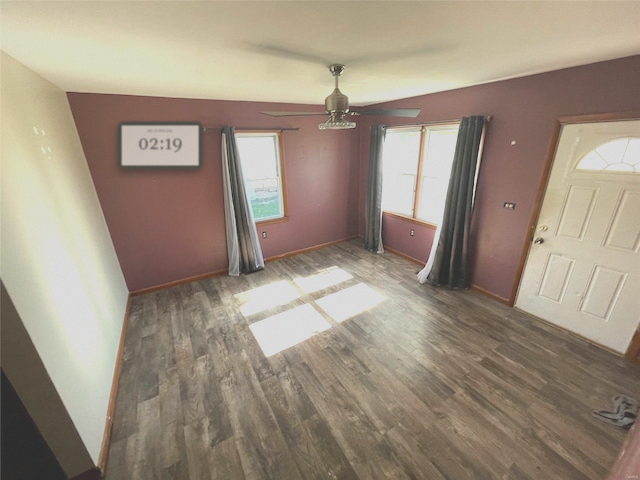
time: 2:19
